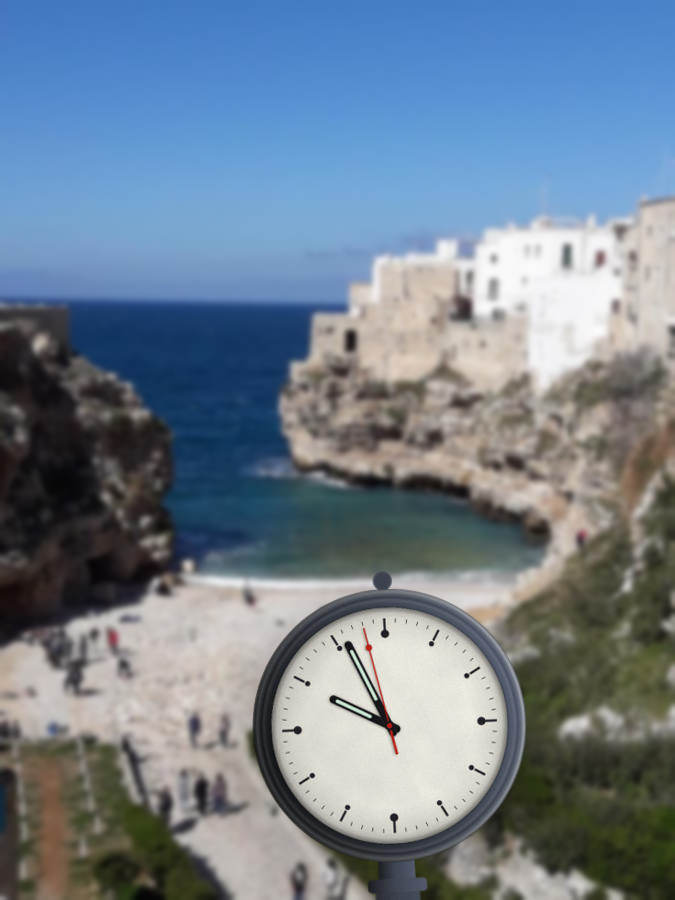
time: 9:55:58
